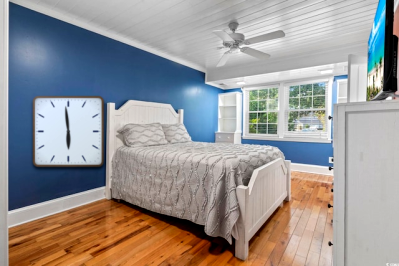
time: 5:59
